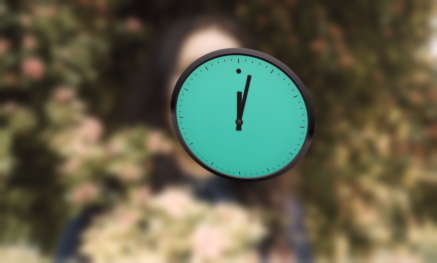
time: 12:02
